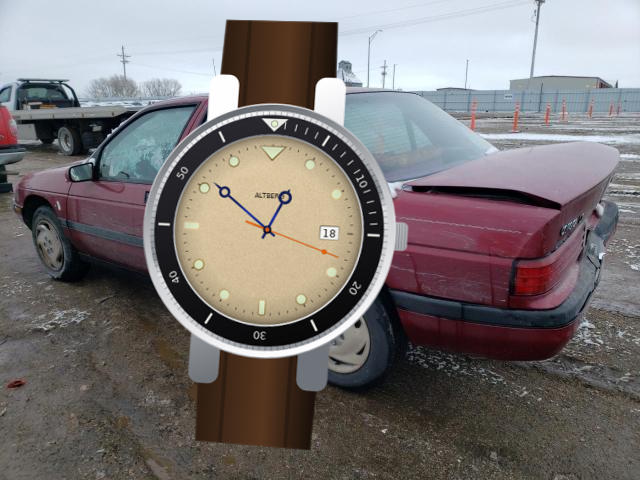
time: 12:51:18
